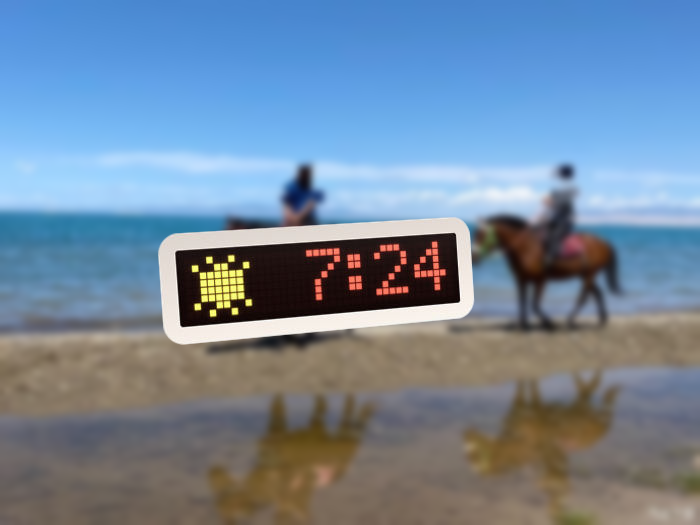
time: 7:24
